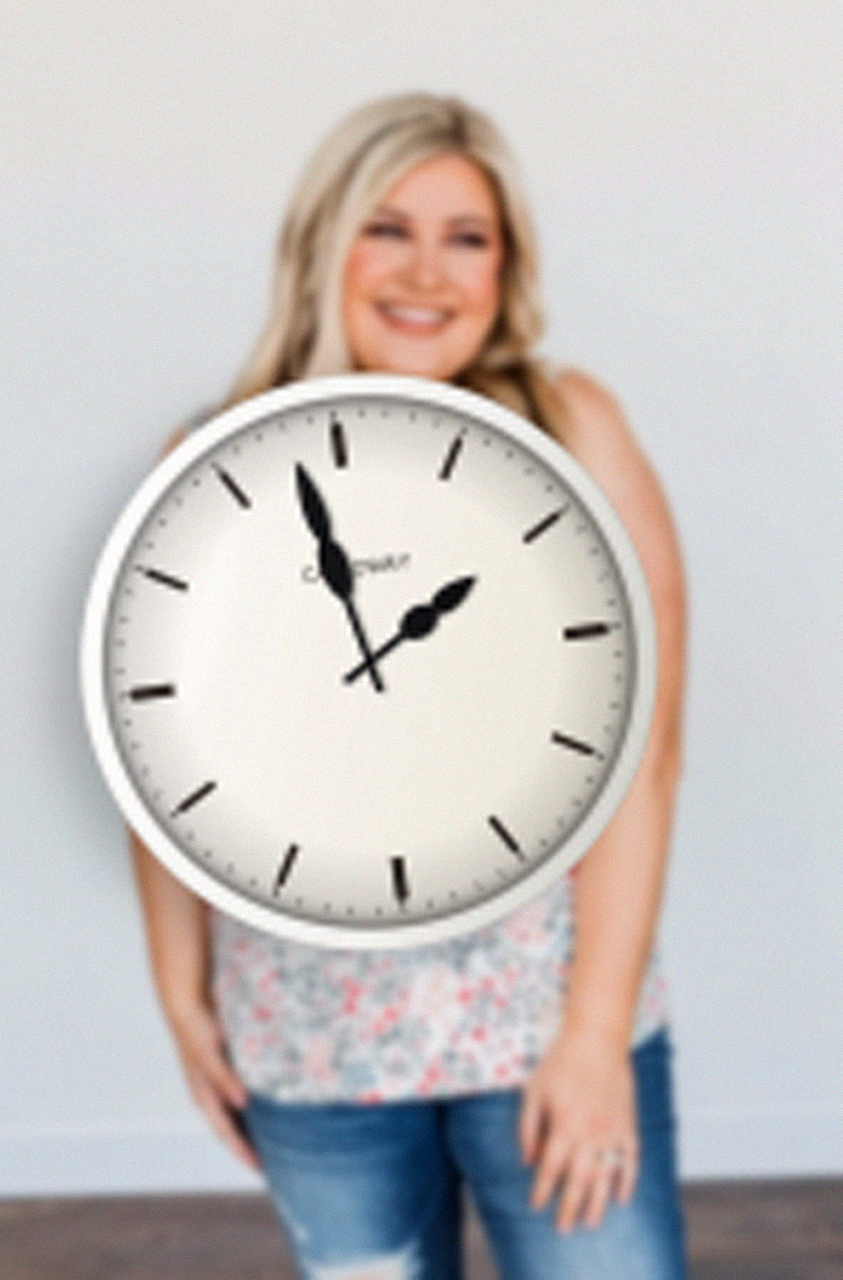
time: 1:58
